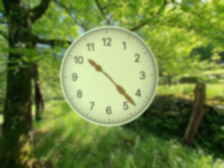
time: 10:23
